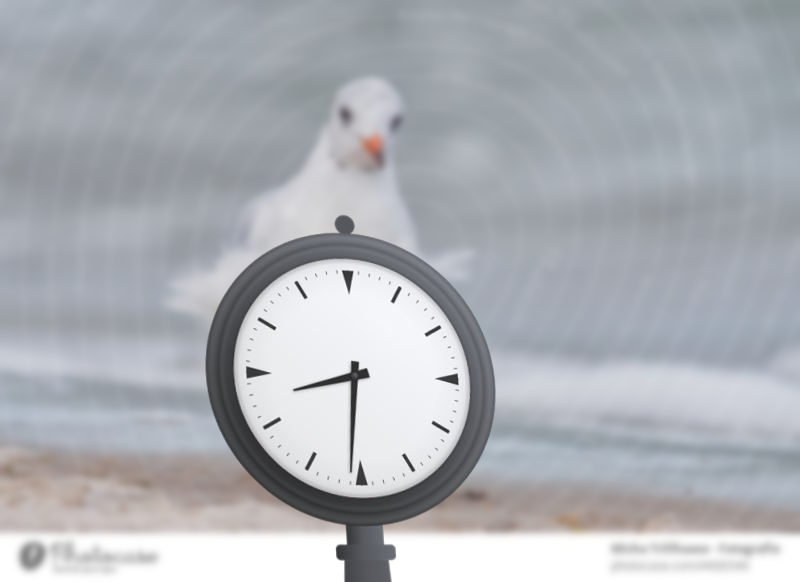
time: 8:31
